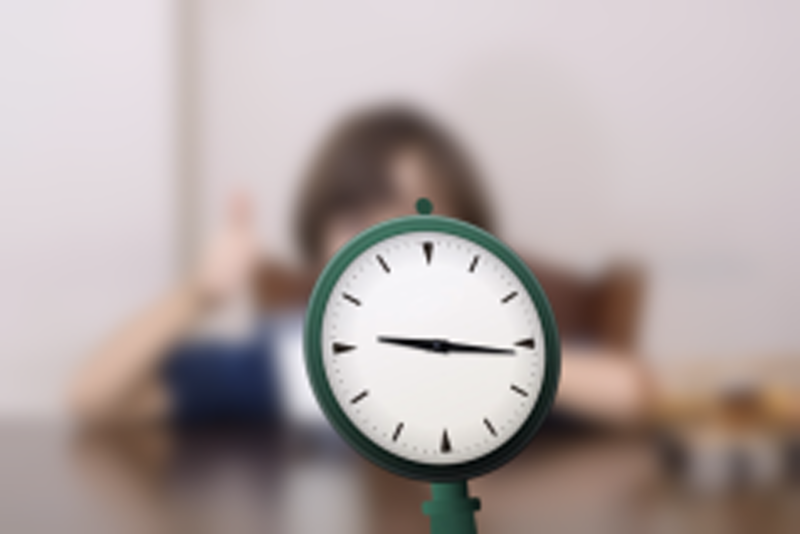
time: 9:16
